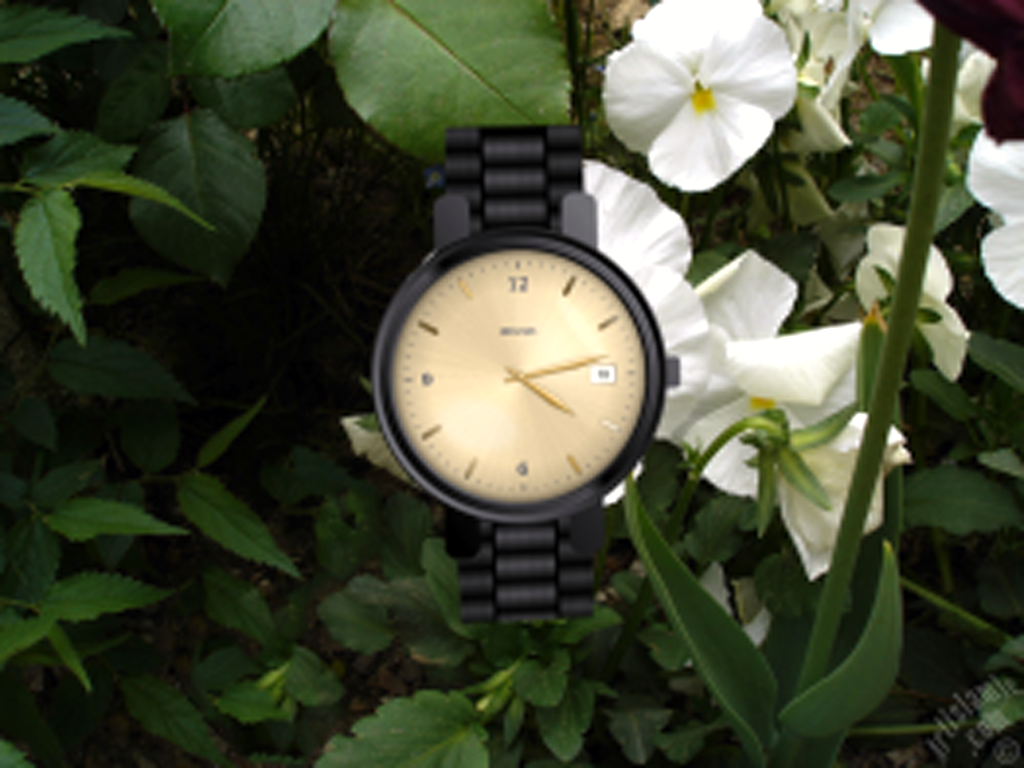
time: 4:13
